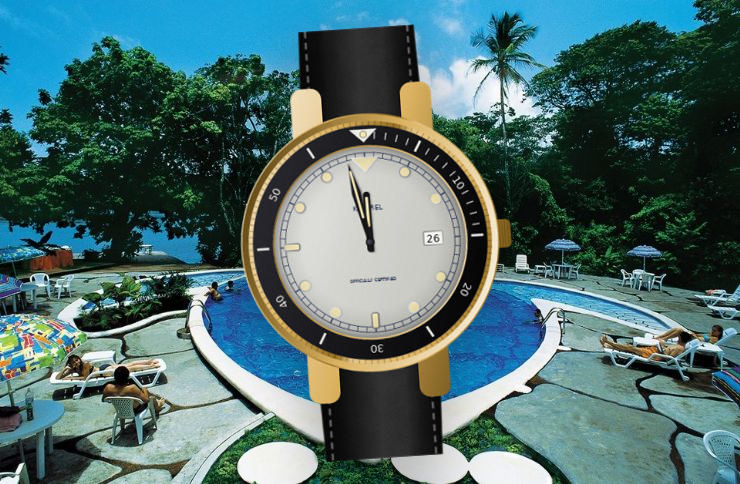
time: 11:58
